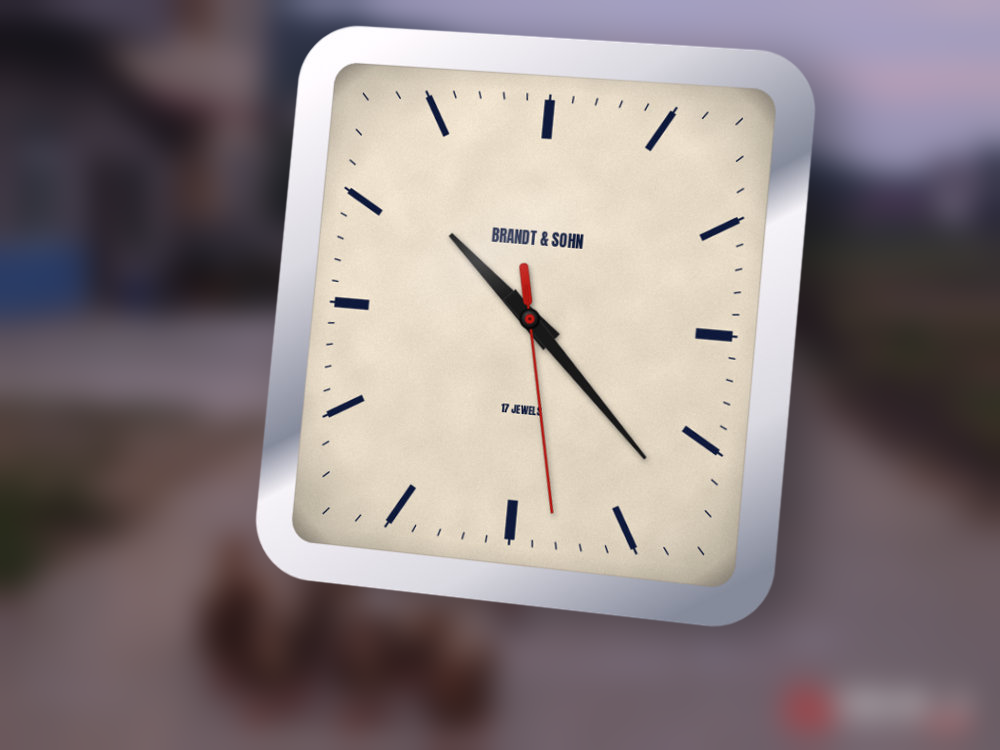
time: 10:22:28
